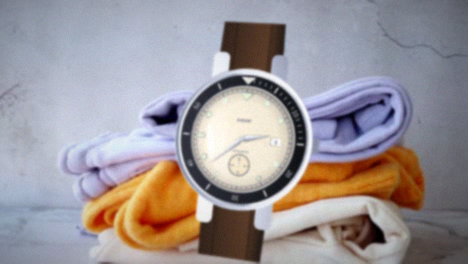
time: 2:38
